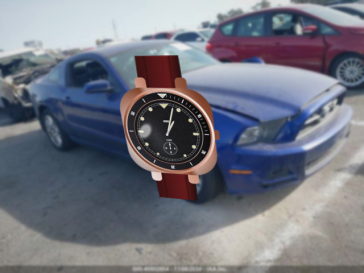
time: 1:03
